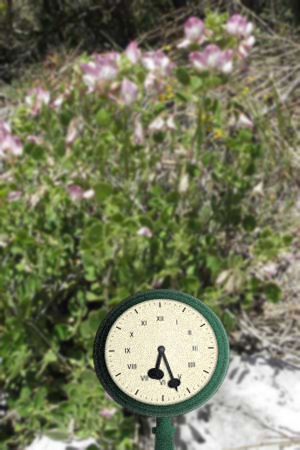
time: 6:27
